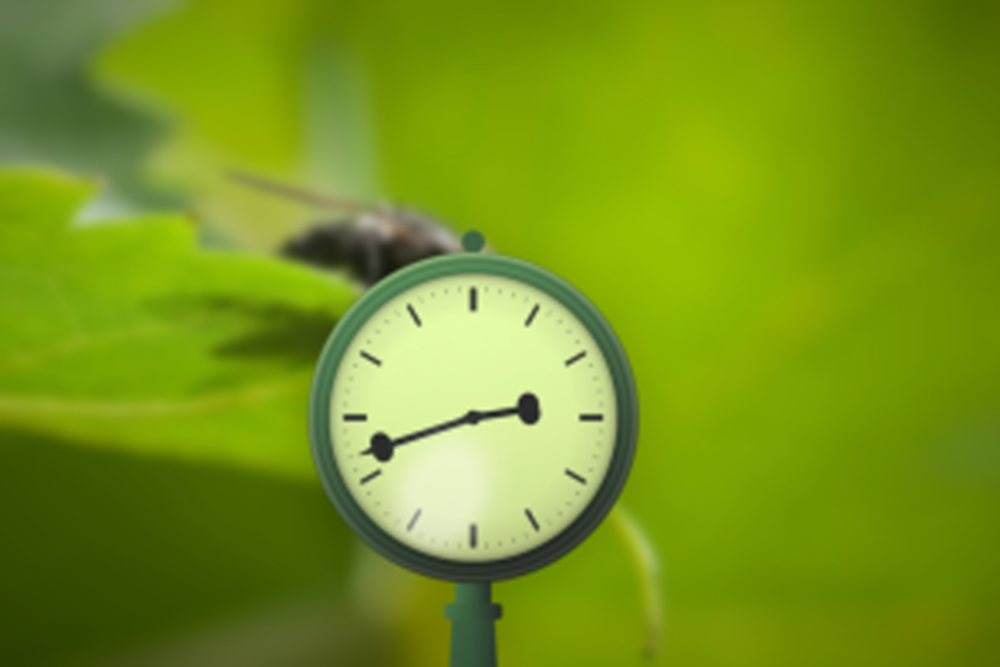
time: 2:42
